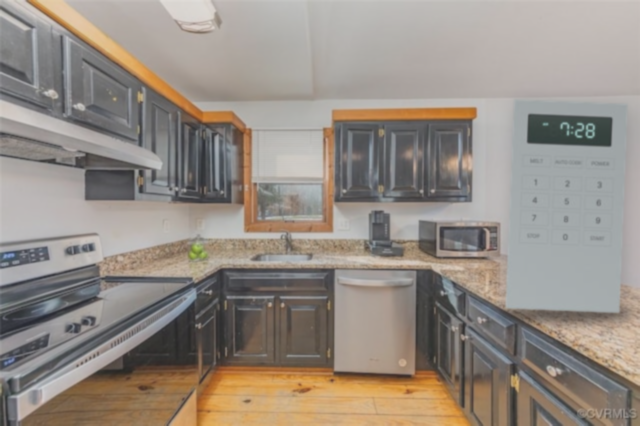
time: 7:28
